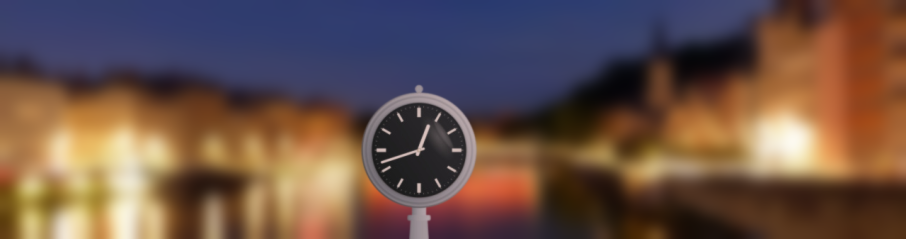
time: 12:42
